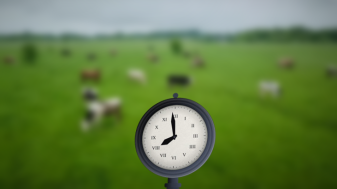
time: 7:59
